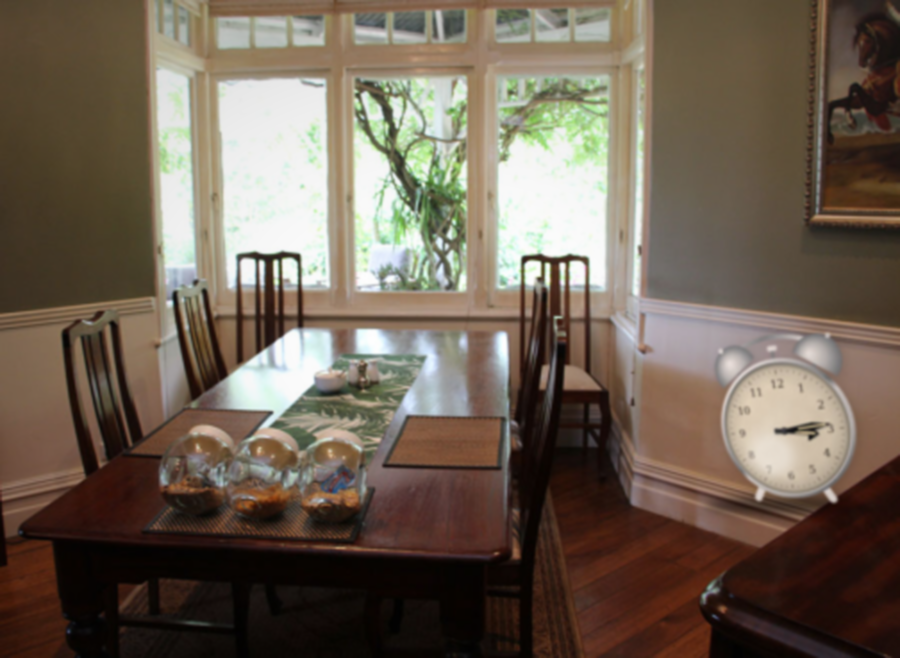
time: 3:14
